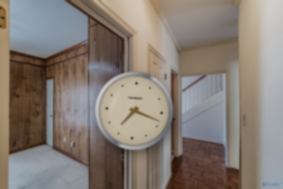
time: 7:18
